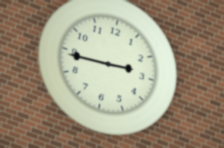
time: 2:44
